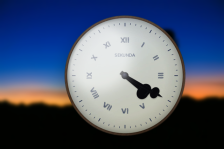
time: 4:20
